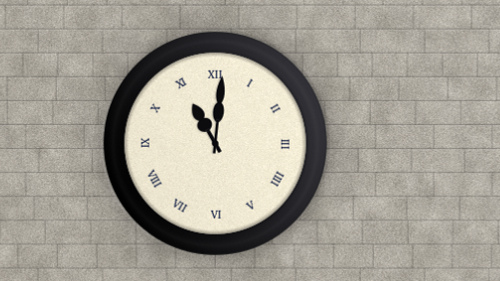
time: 11:01
